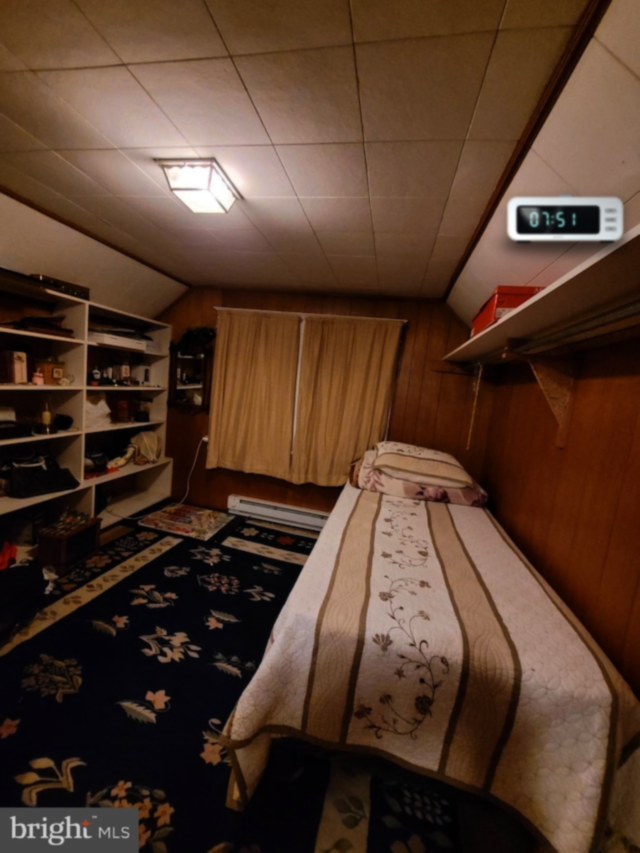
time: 7:51
